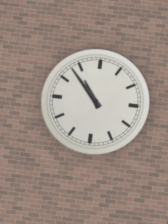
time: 10:53
